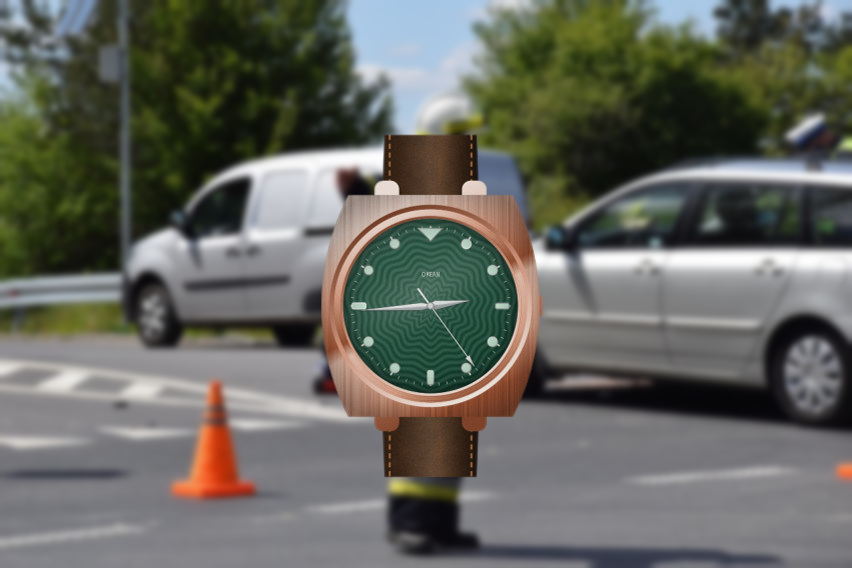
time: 2:44:24
